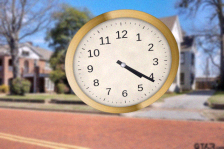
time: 4:21
